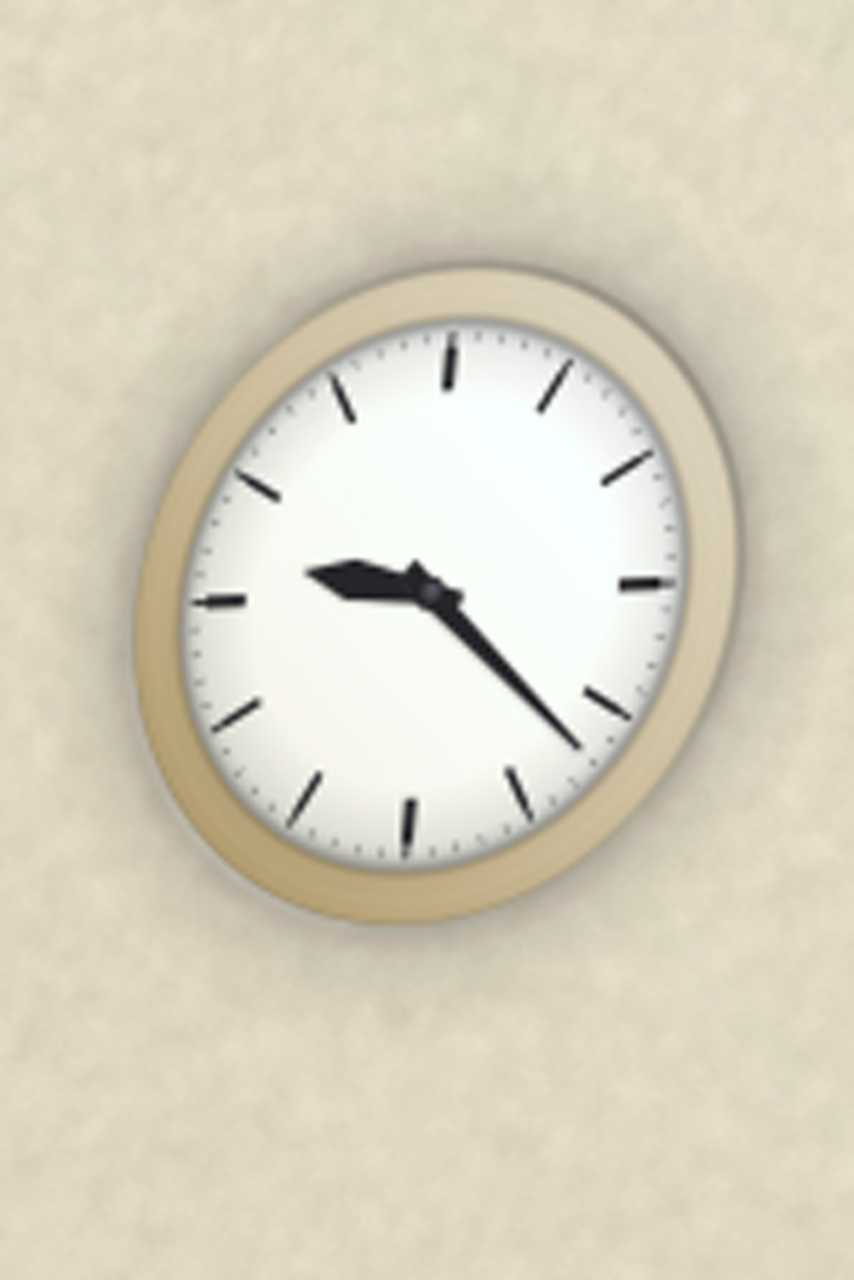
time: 9:22
